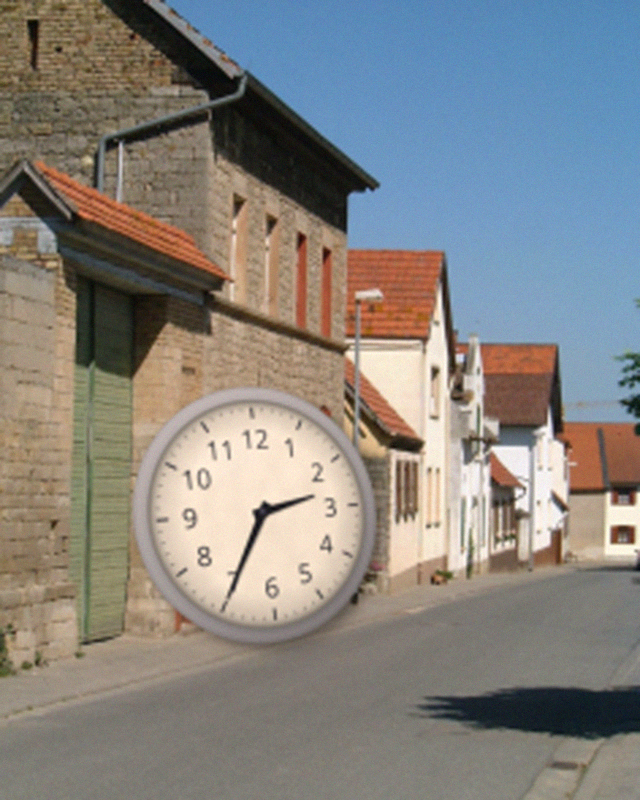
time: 2:35
